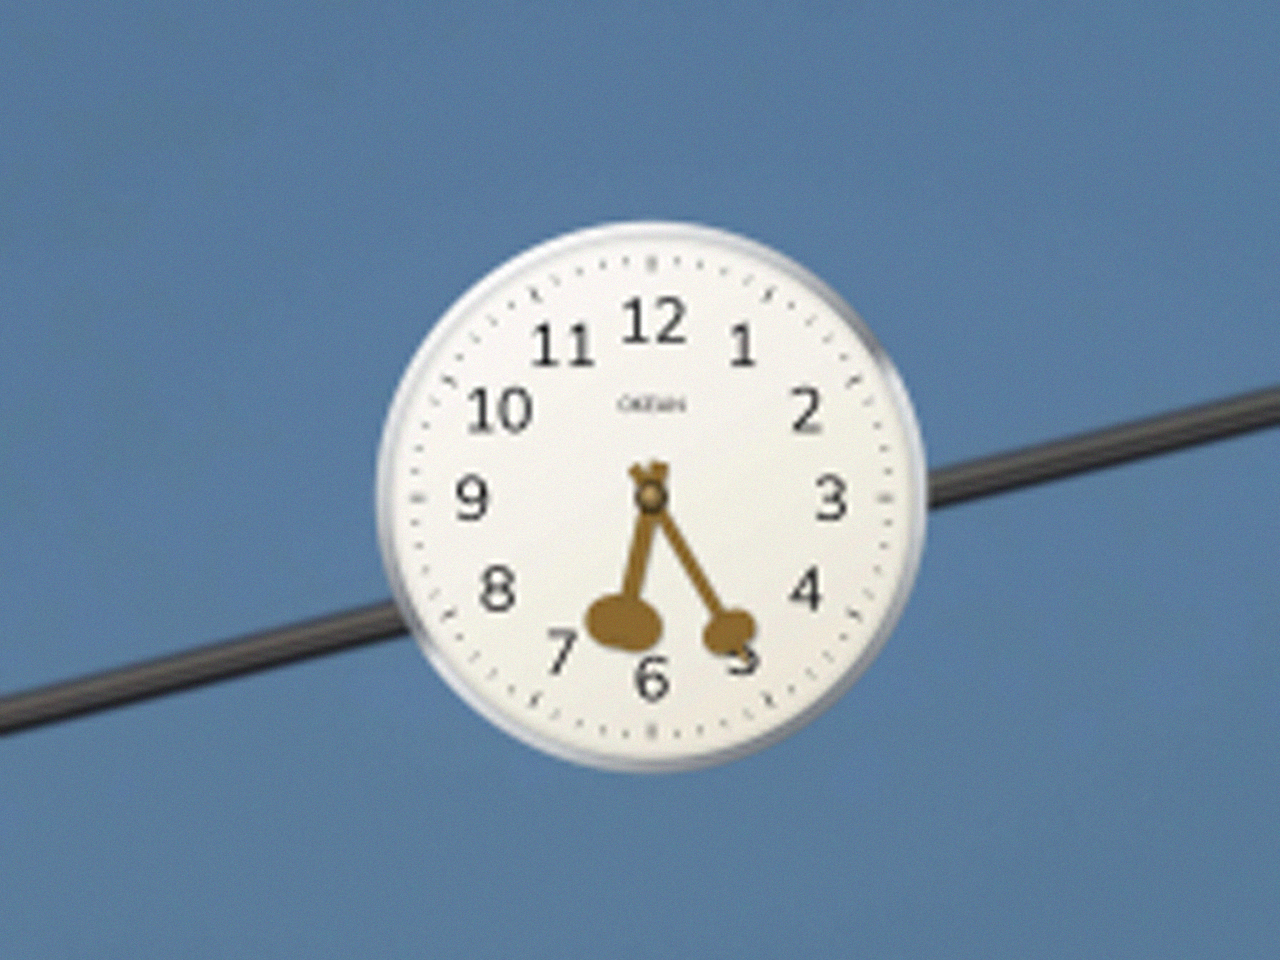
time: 6:25
